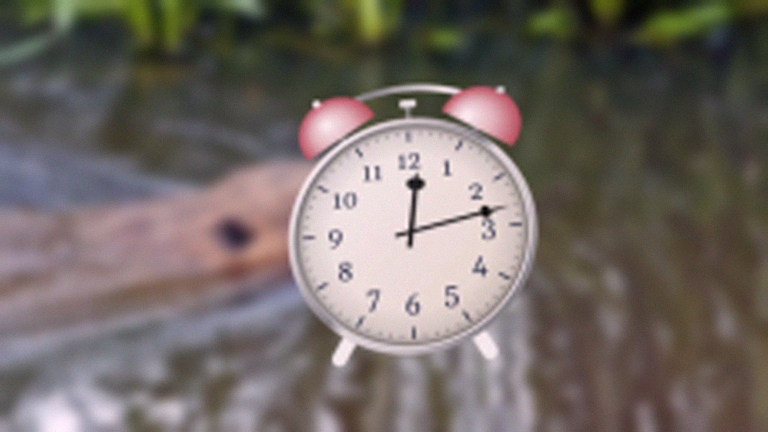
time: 12:13
